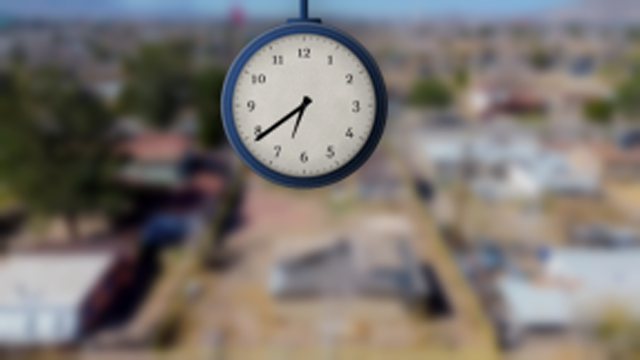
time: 6:39
